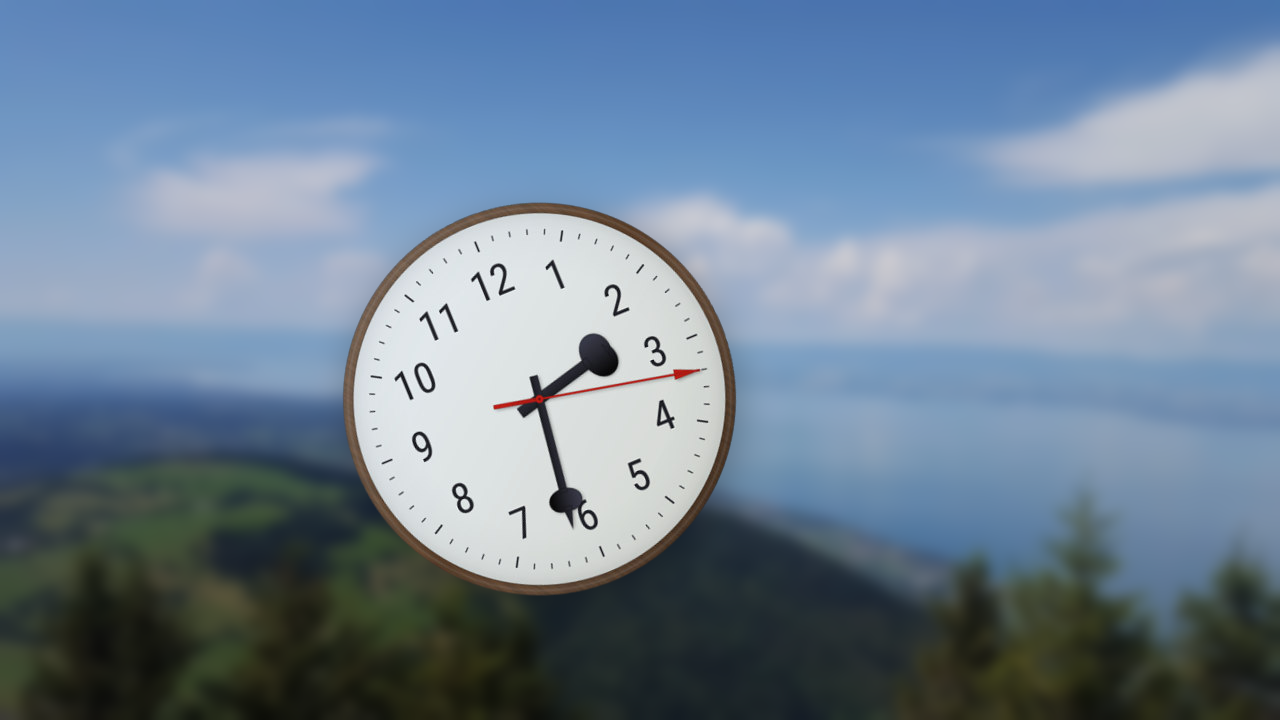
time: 2:31:17
